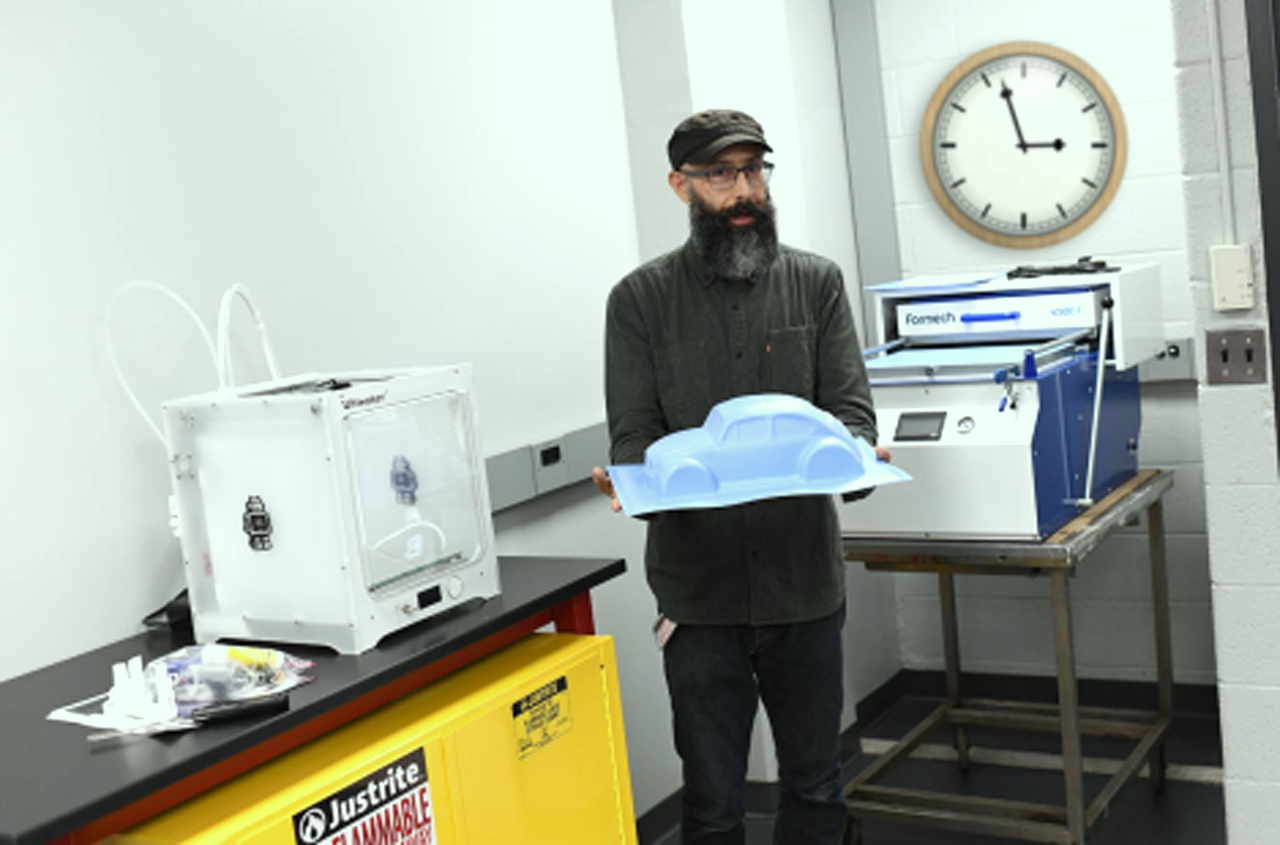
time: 2:57
